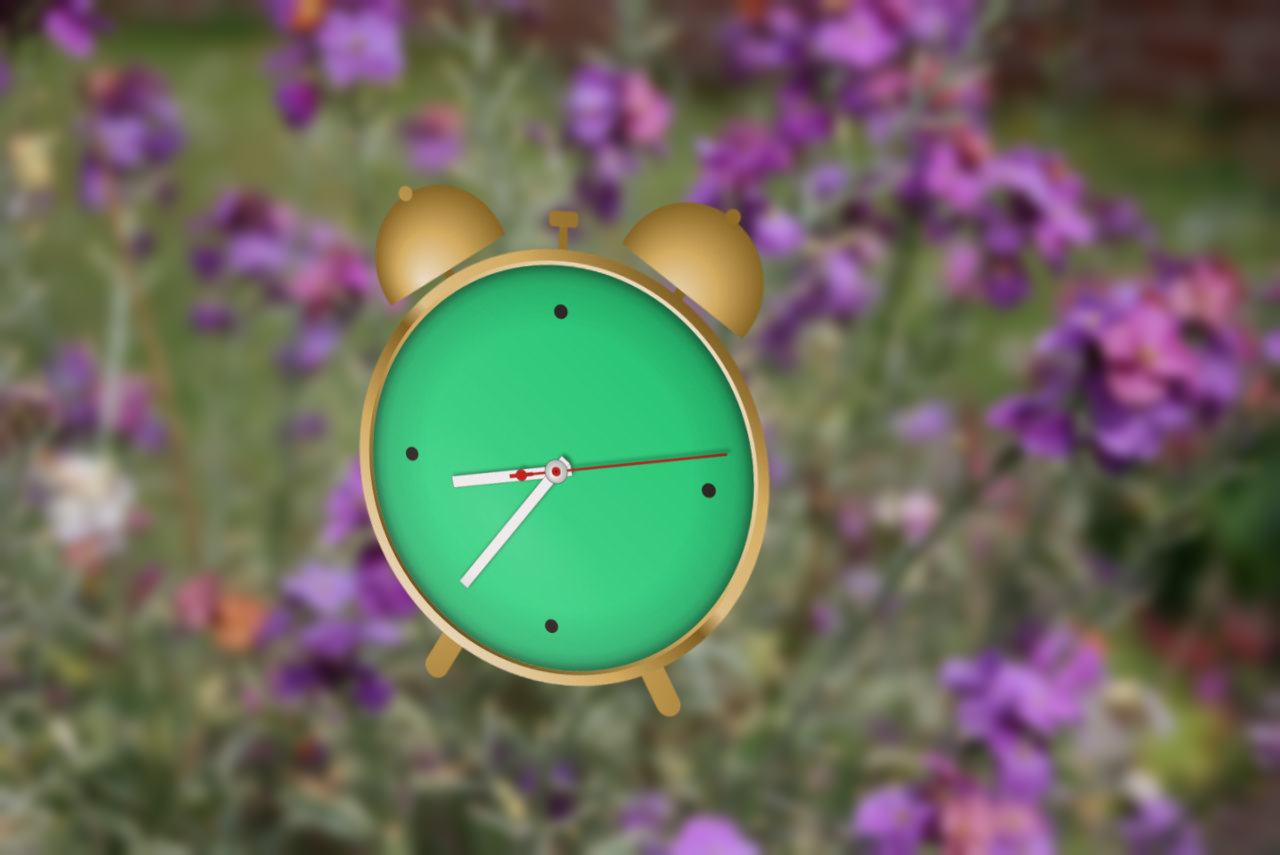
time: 8:36:13
